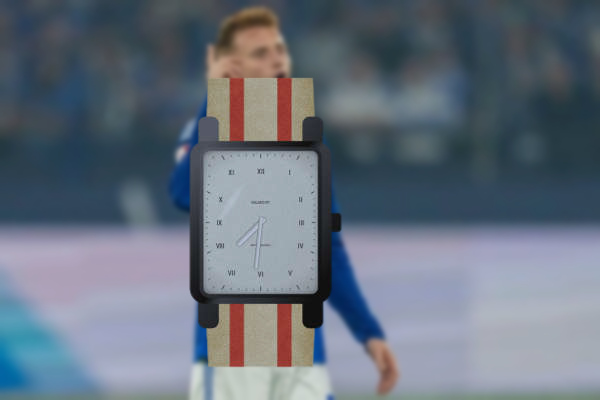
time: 7:31
